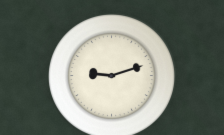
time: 9:12
